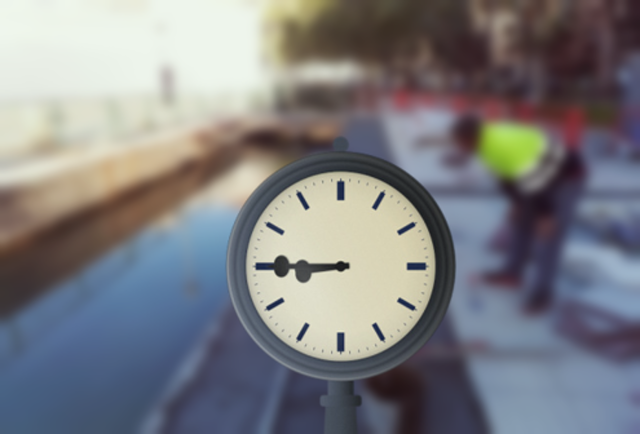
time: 8:45
